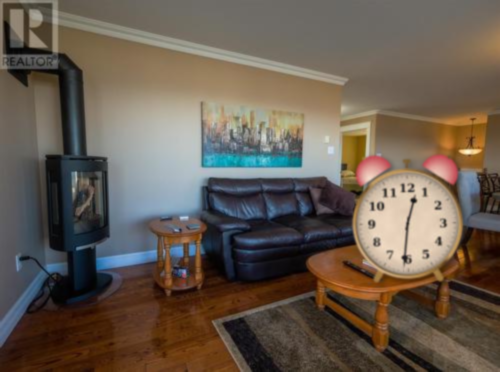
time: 12:31
